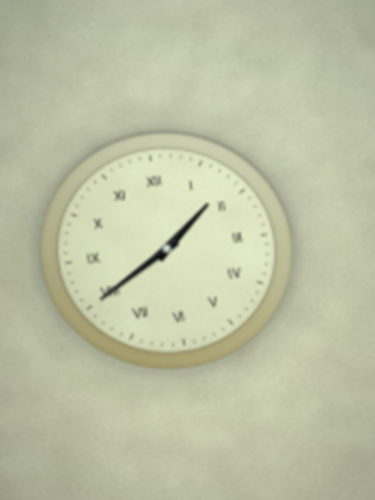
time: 1:40
